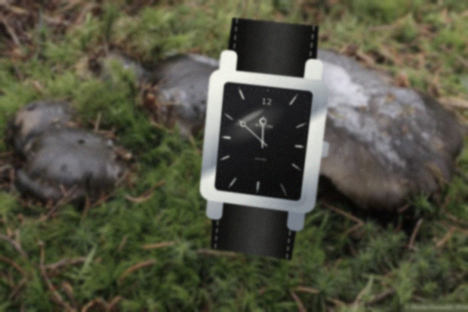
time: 11:51
